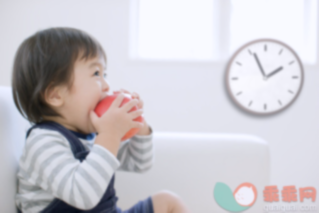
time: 1:56
